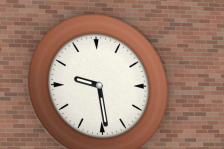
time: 9:29
